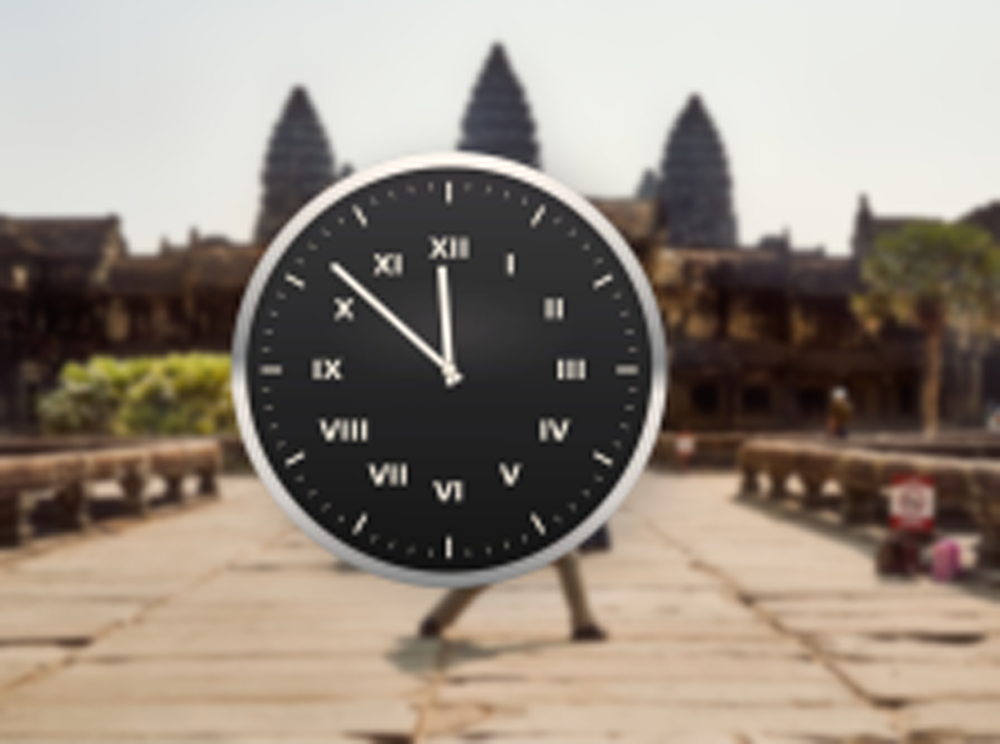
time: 11:52
